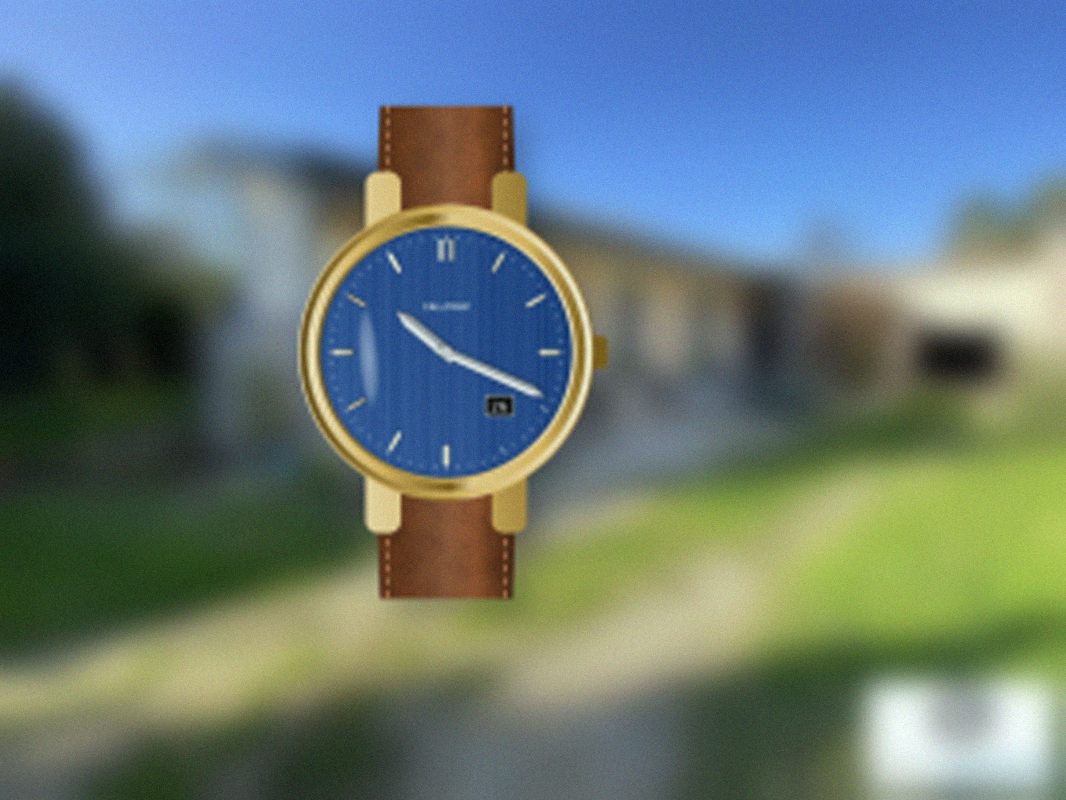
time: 10:19
